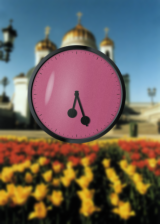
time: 6:27
